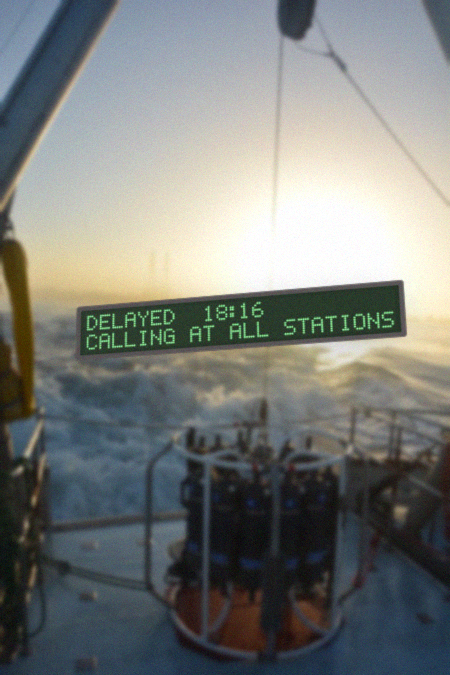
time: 18:16
